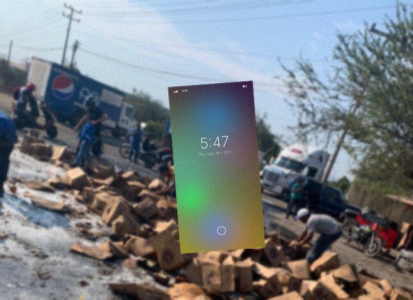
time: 5:47
